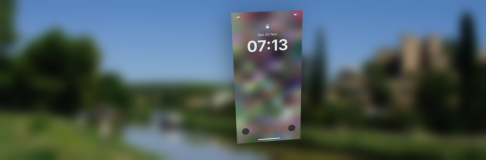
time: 7:13
